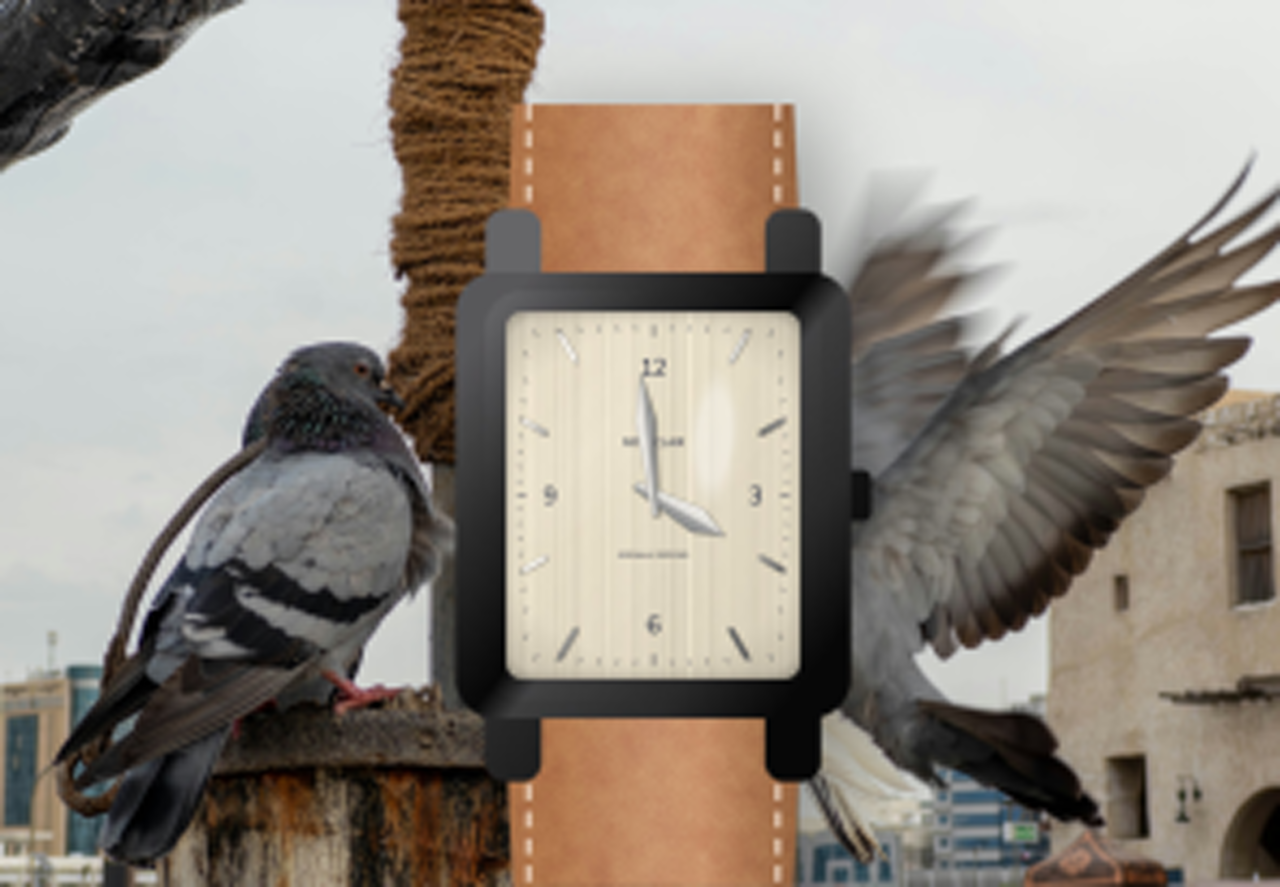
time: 3:59
